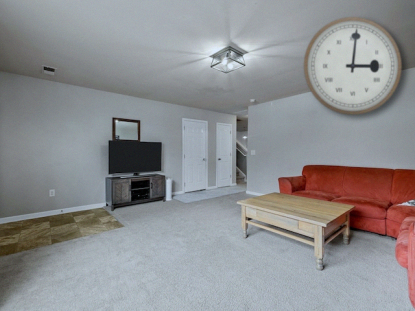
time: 3:01
